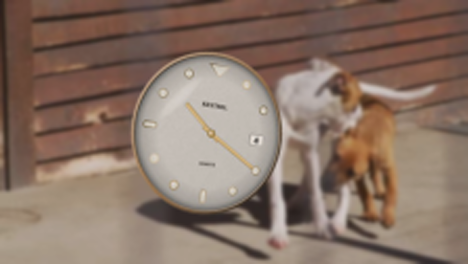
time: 10:20
